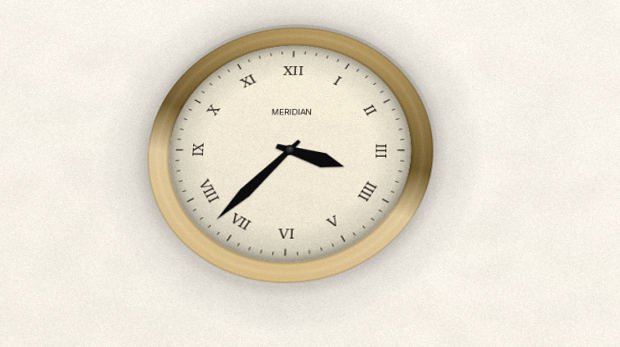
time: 3:37
